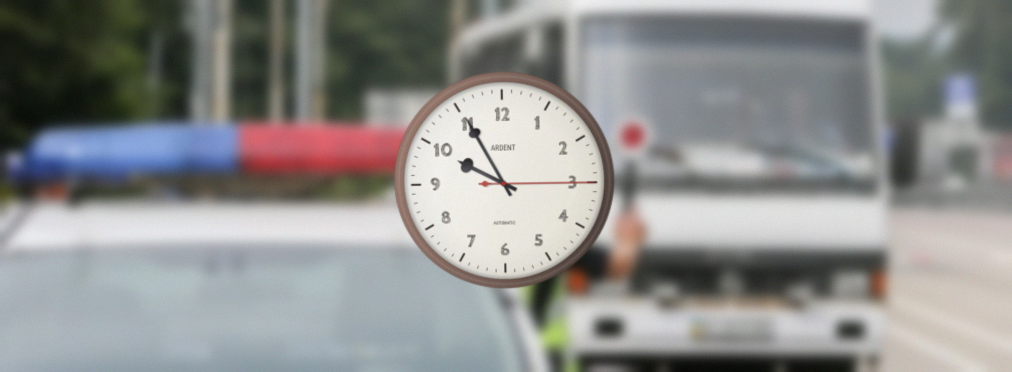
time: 9:55:15
